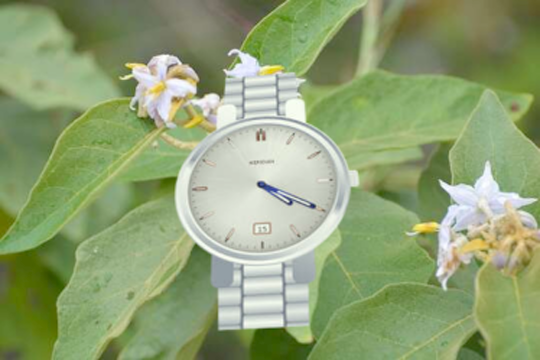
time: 4:20
